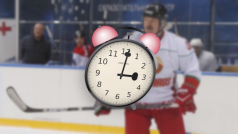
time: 3:01
